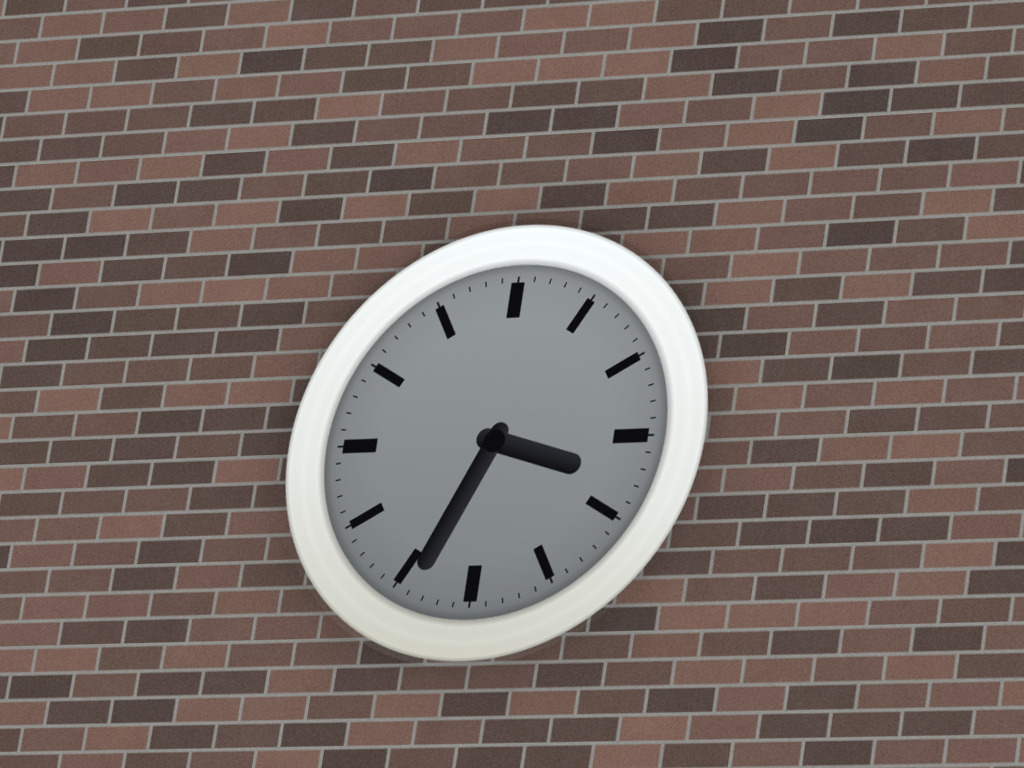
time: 3:34
